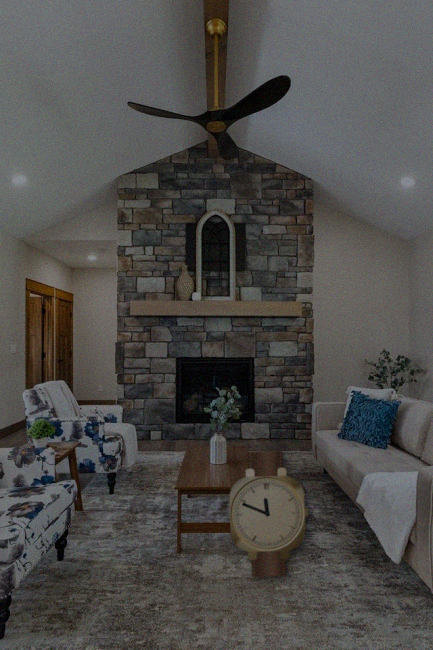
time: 11:49
